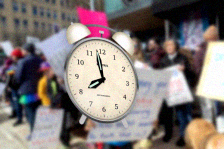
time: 7:58
